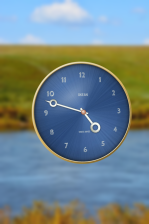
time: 4:48
